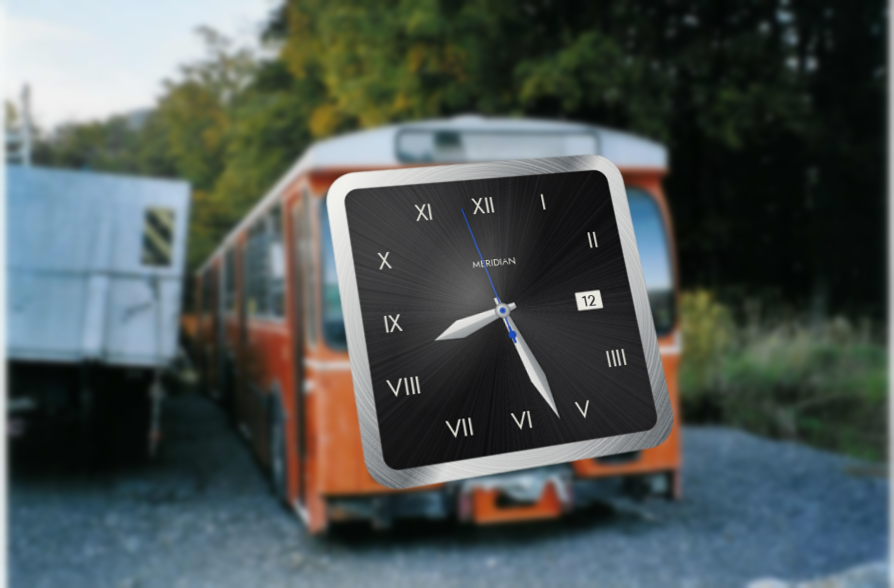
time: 8:26:58
